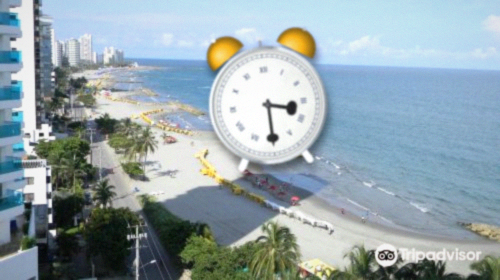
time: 3:30
